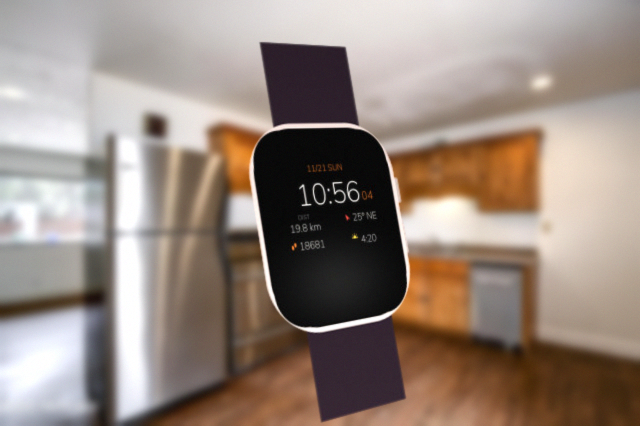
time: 10:56:04
